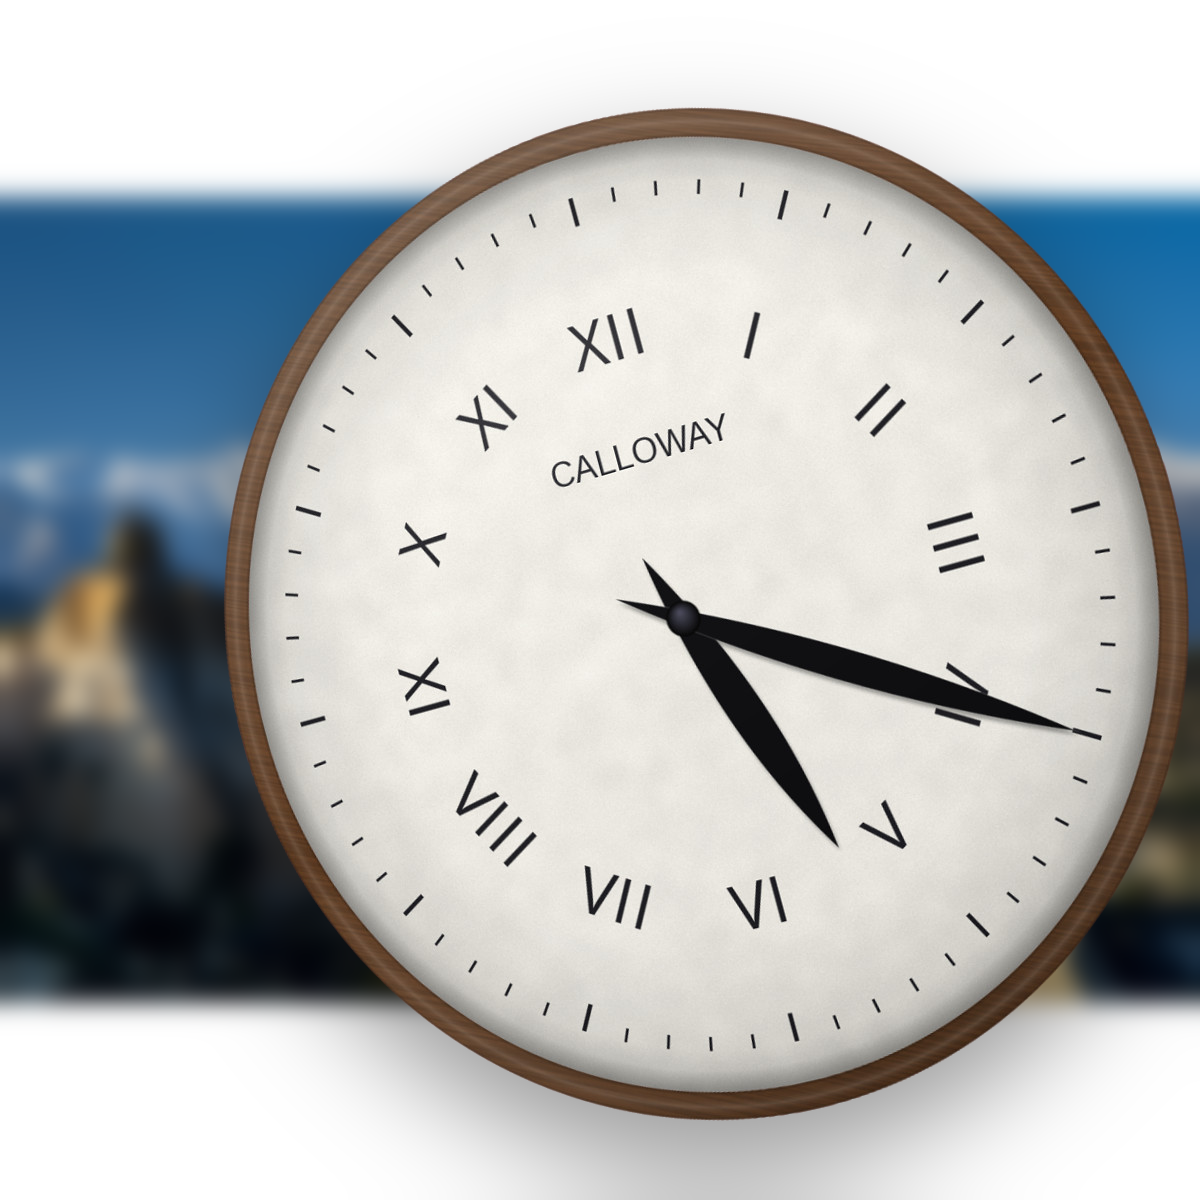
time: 5:20
